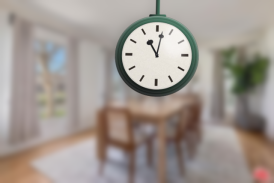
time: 11:02
